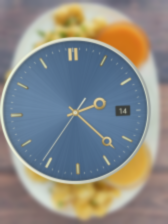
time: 2:22:36
